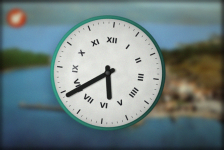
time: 5:39
